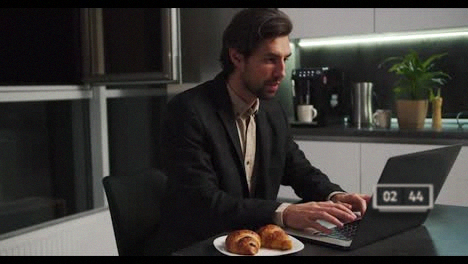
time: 2:44
